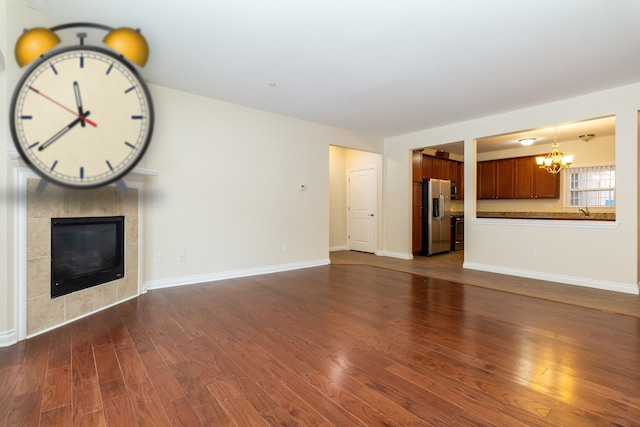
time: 11:38:50
